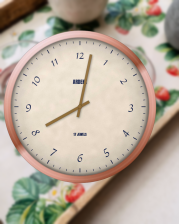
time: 8:02
